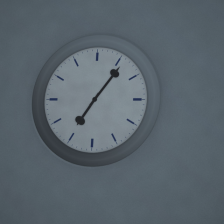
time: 7:06
